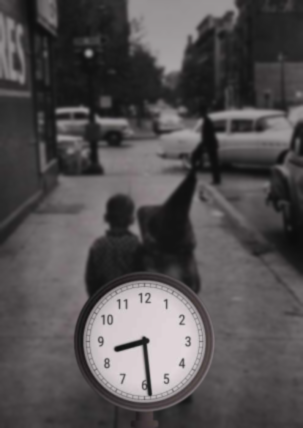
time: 8:29
